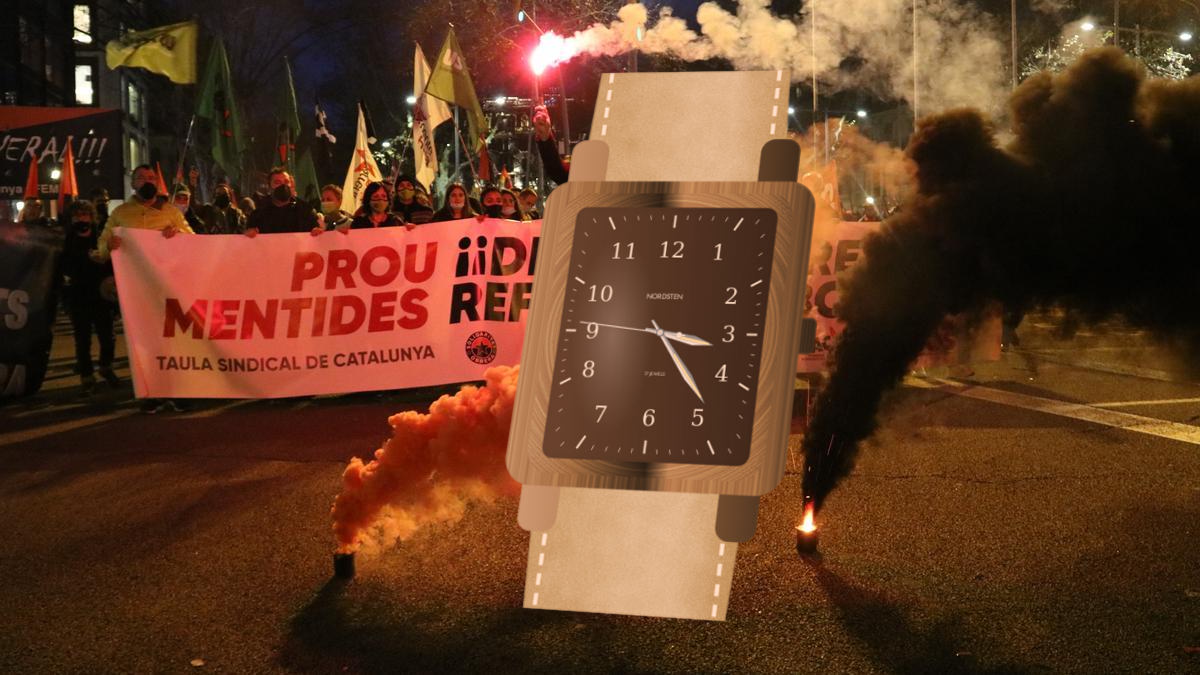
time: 3:23:46
